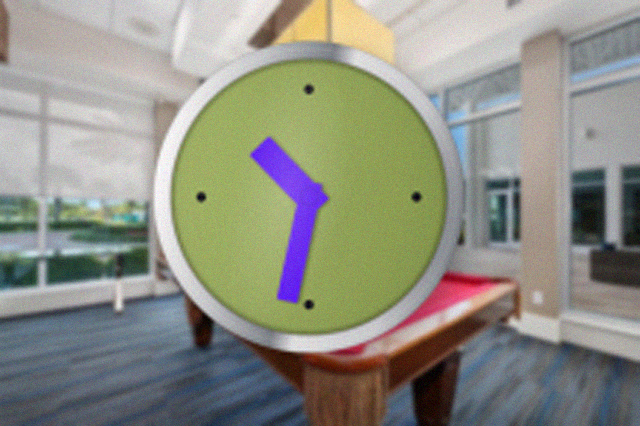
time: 10:32
